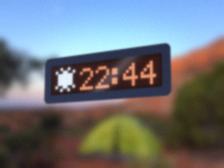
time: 22:44
